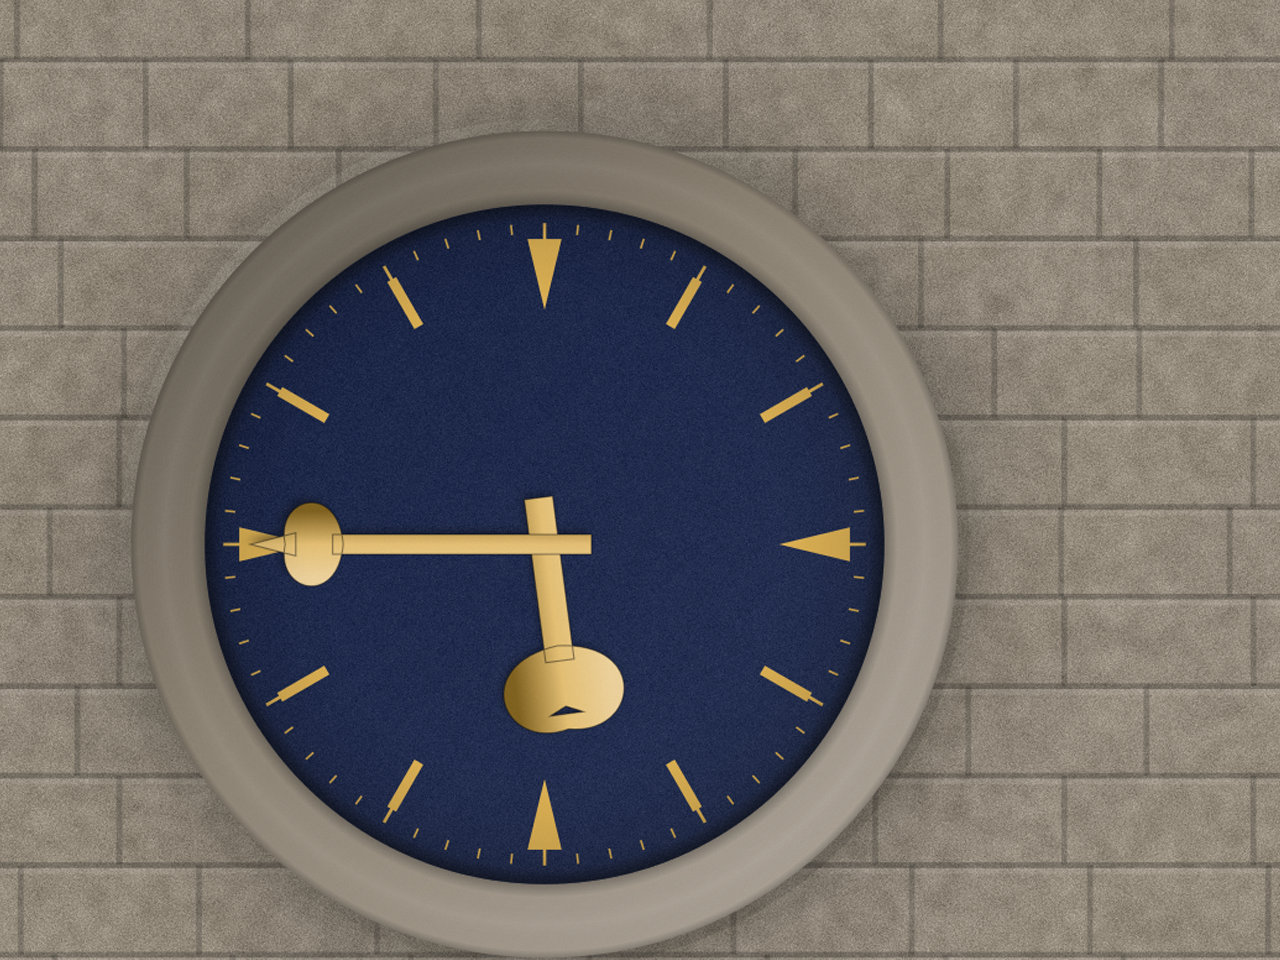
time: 5:45
